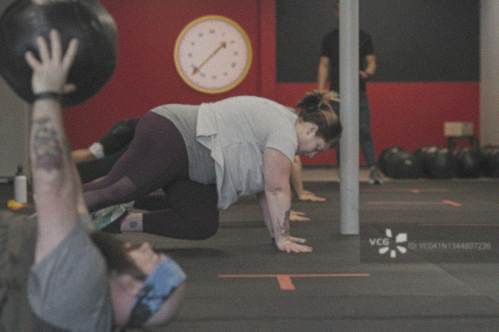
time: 1:38
